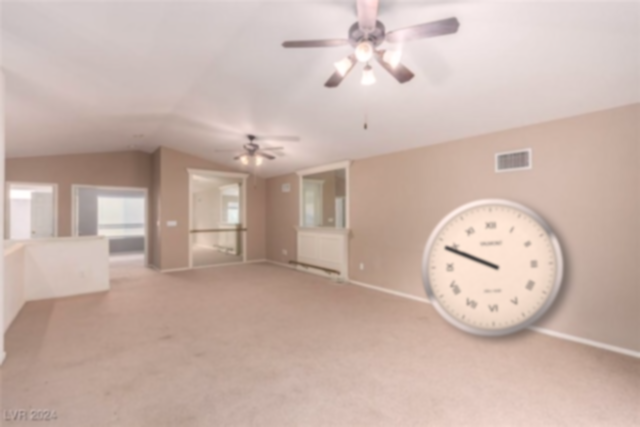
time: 9:49
